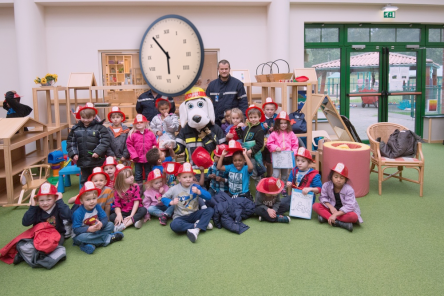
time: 5:53
